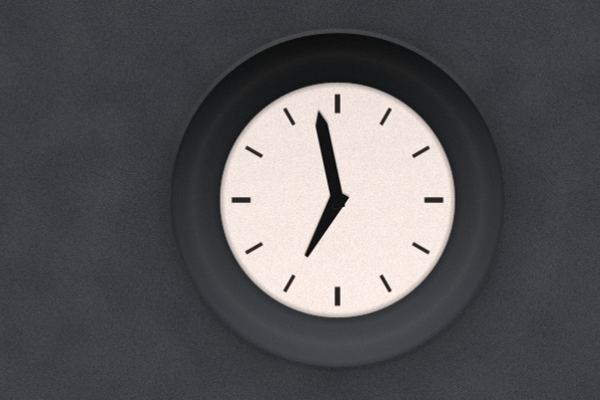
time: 6:58
